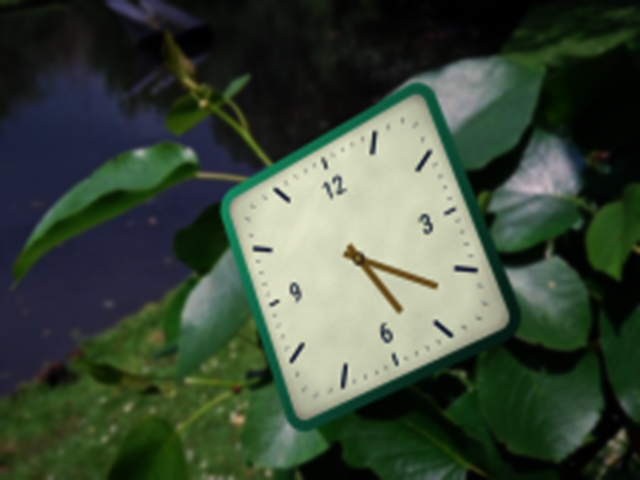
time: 5:22
